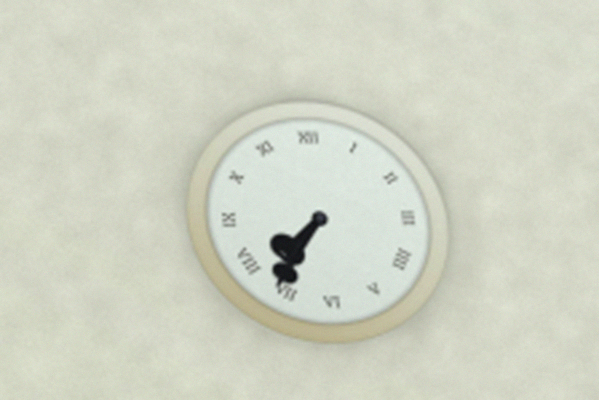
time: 7:36
